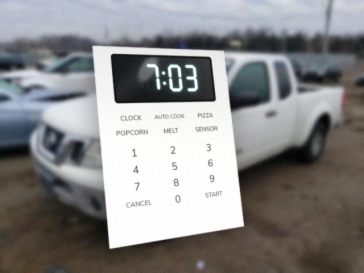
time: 7:03
